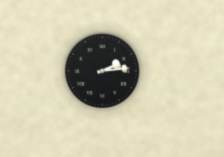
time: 2:14
